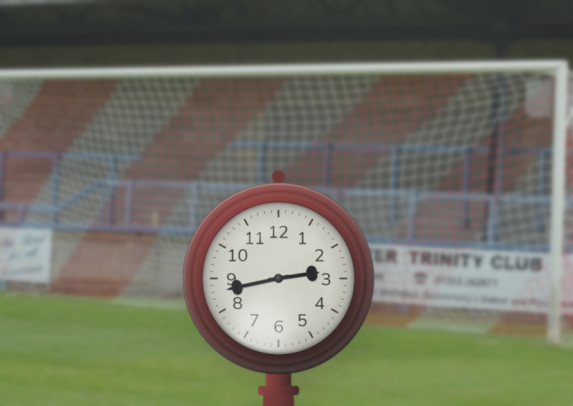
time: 2:43
